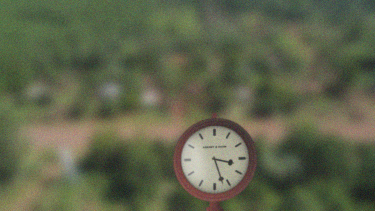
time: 3:27
